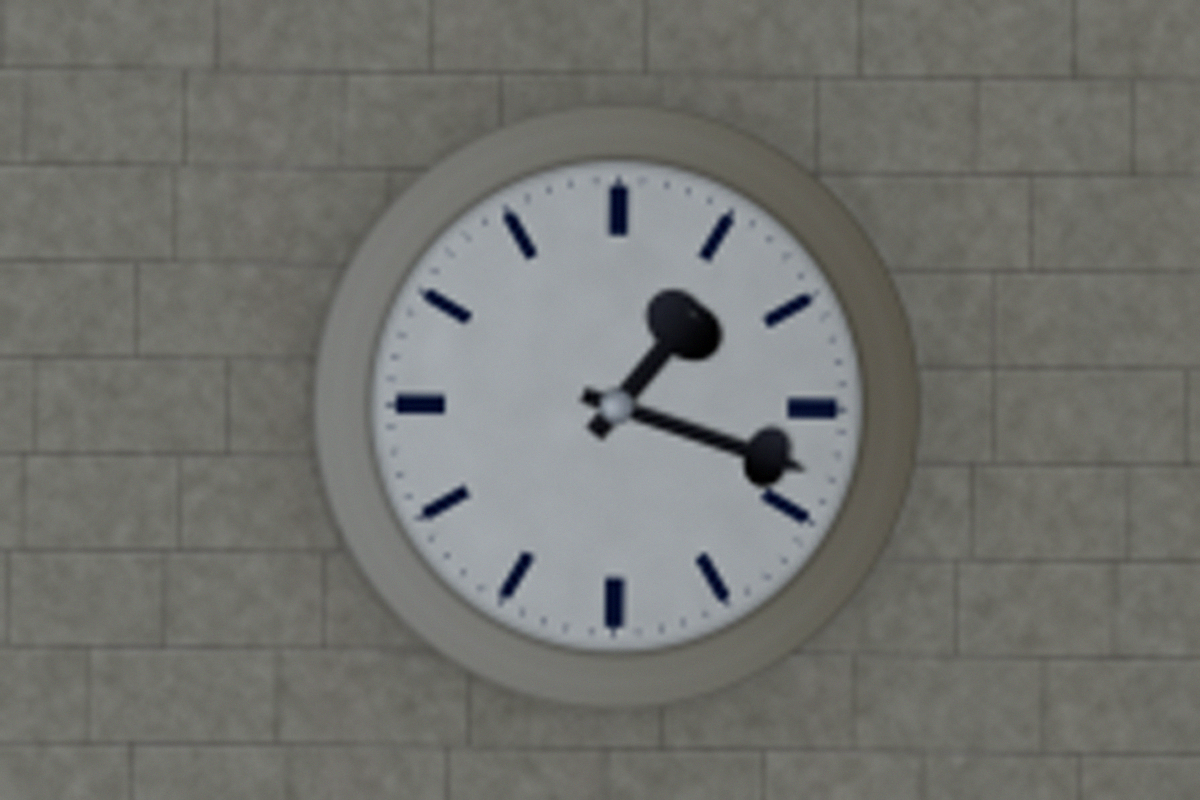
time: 1:18
